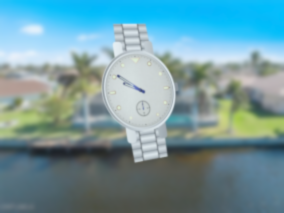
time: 9:51
